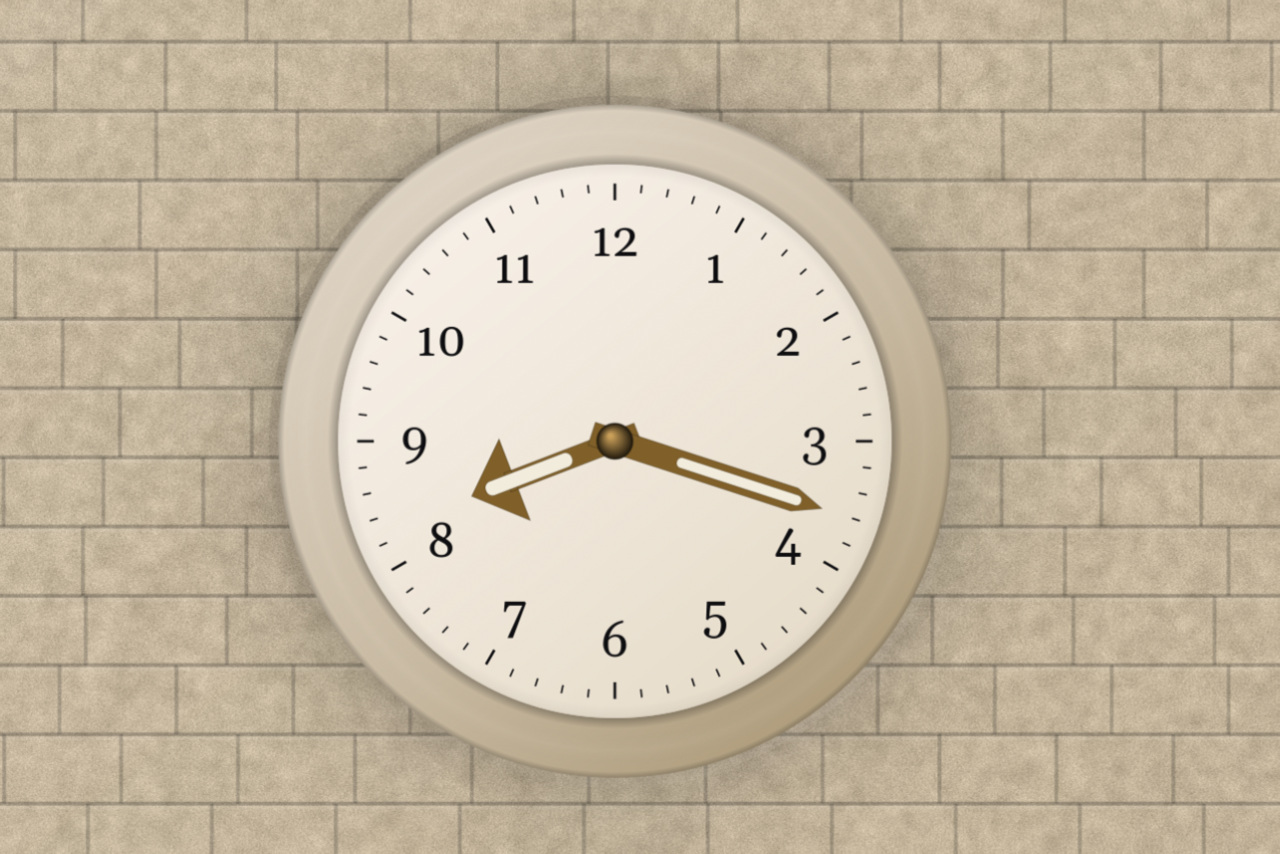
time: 8:18
